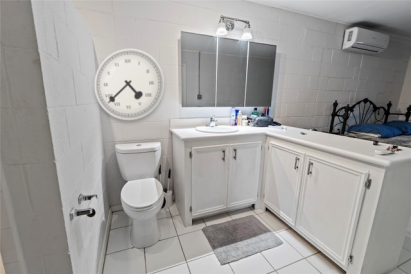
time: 4:38
